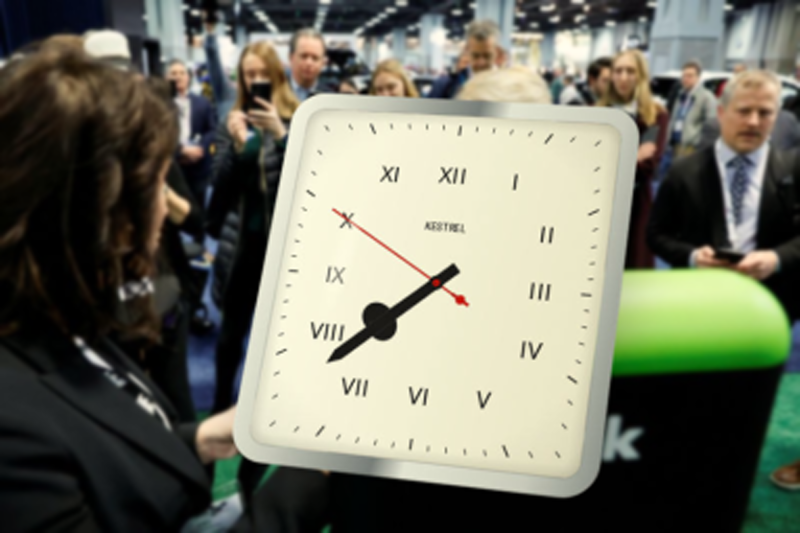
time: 7:37:50
